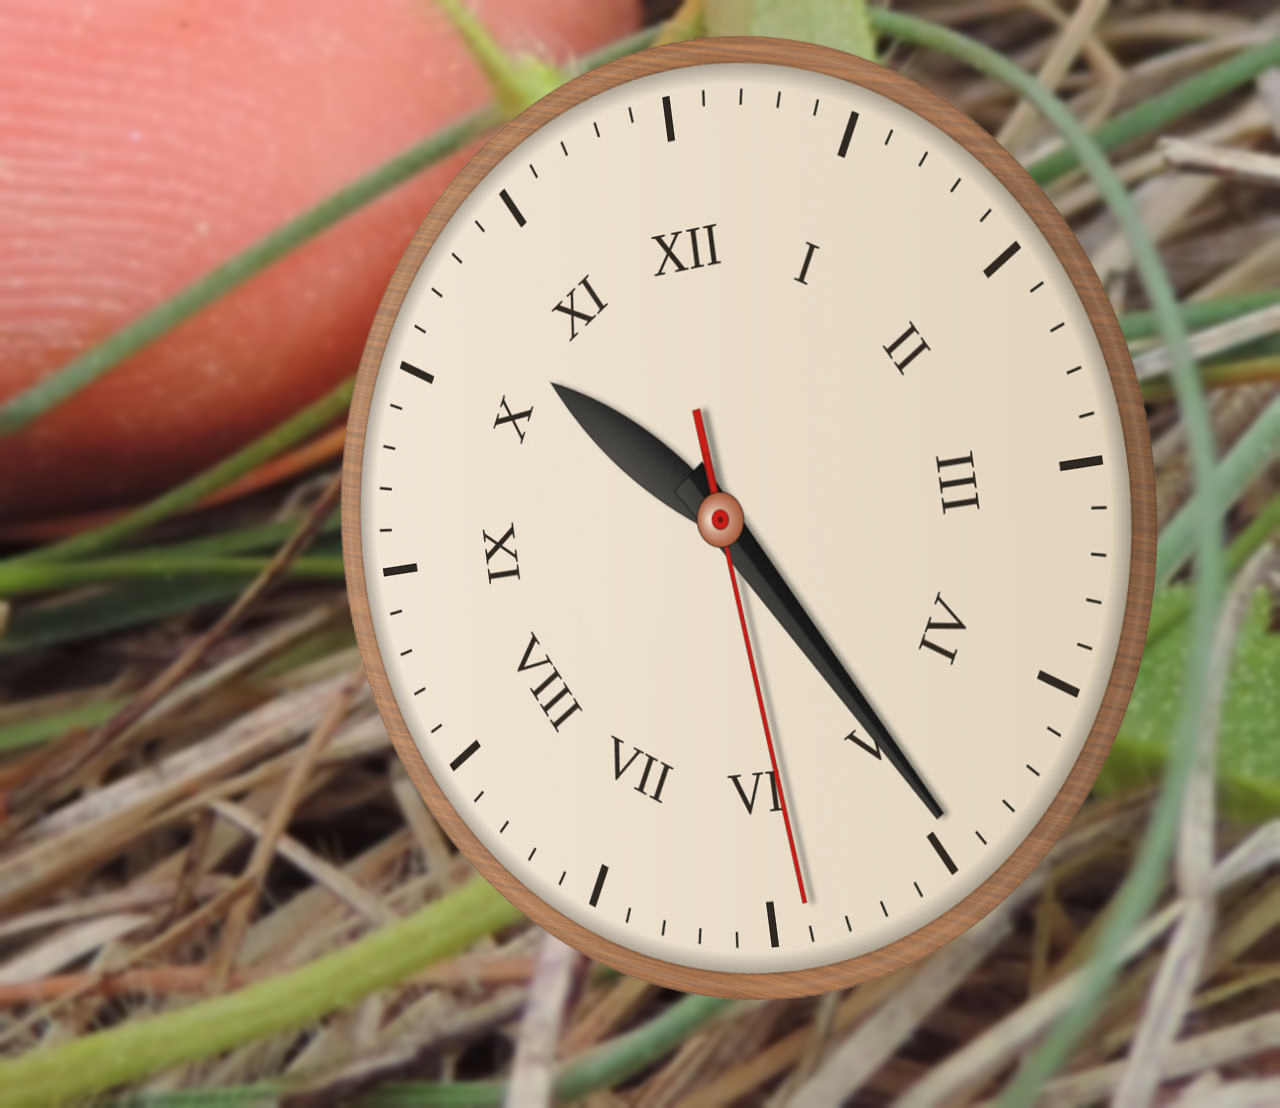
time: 10:24:29
